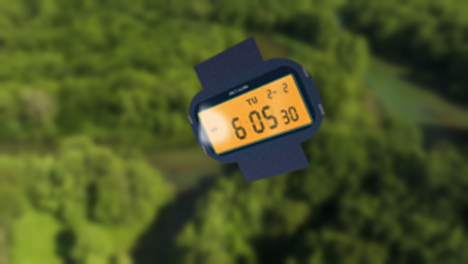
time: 6:05:30
